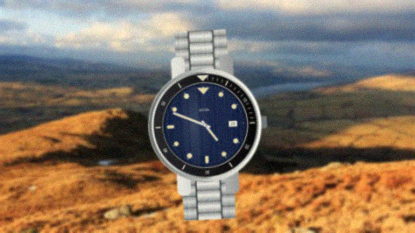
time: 4:49
